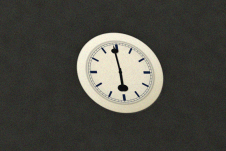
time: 5:59
